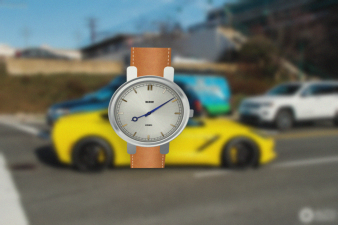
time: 8:09
